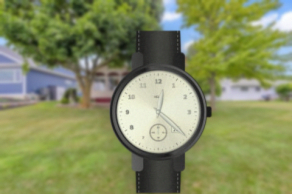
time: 12:22
